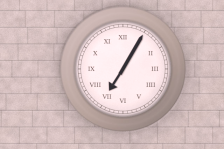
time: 7:05
